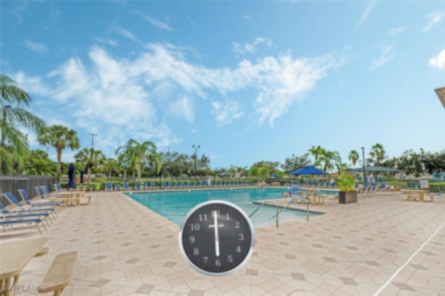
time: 6:00
